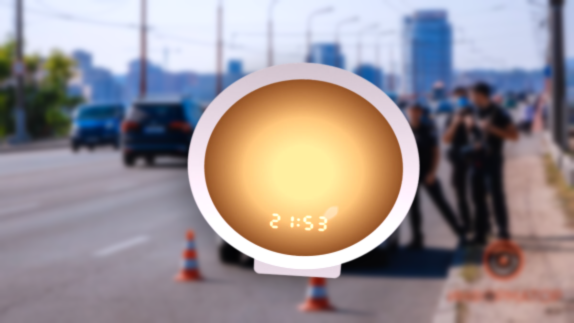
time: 21:53
